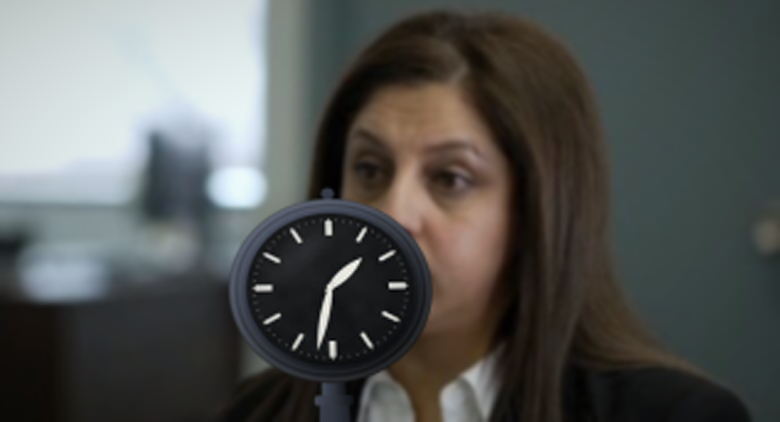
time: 1:32
